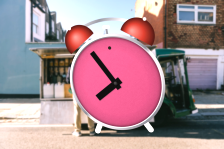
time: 7:55
